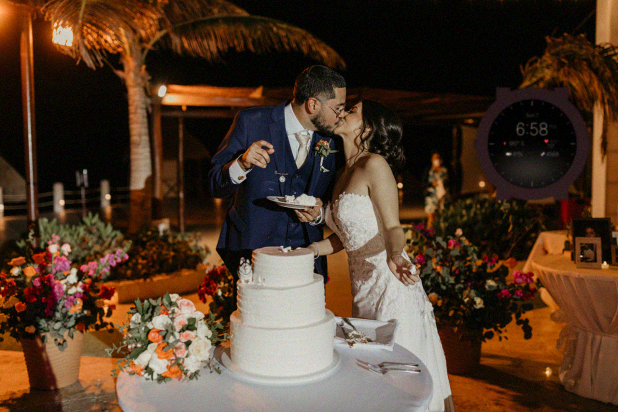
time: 6:58
